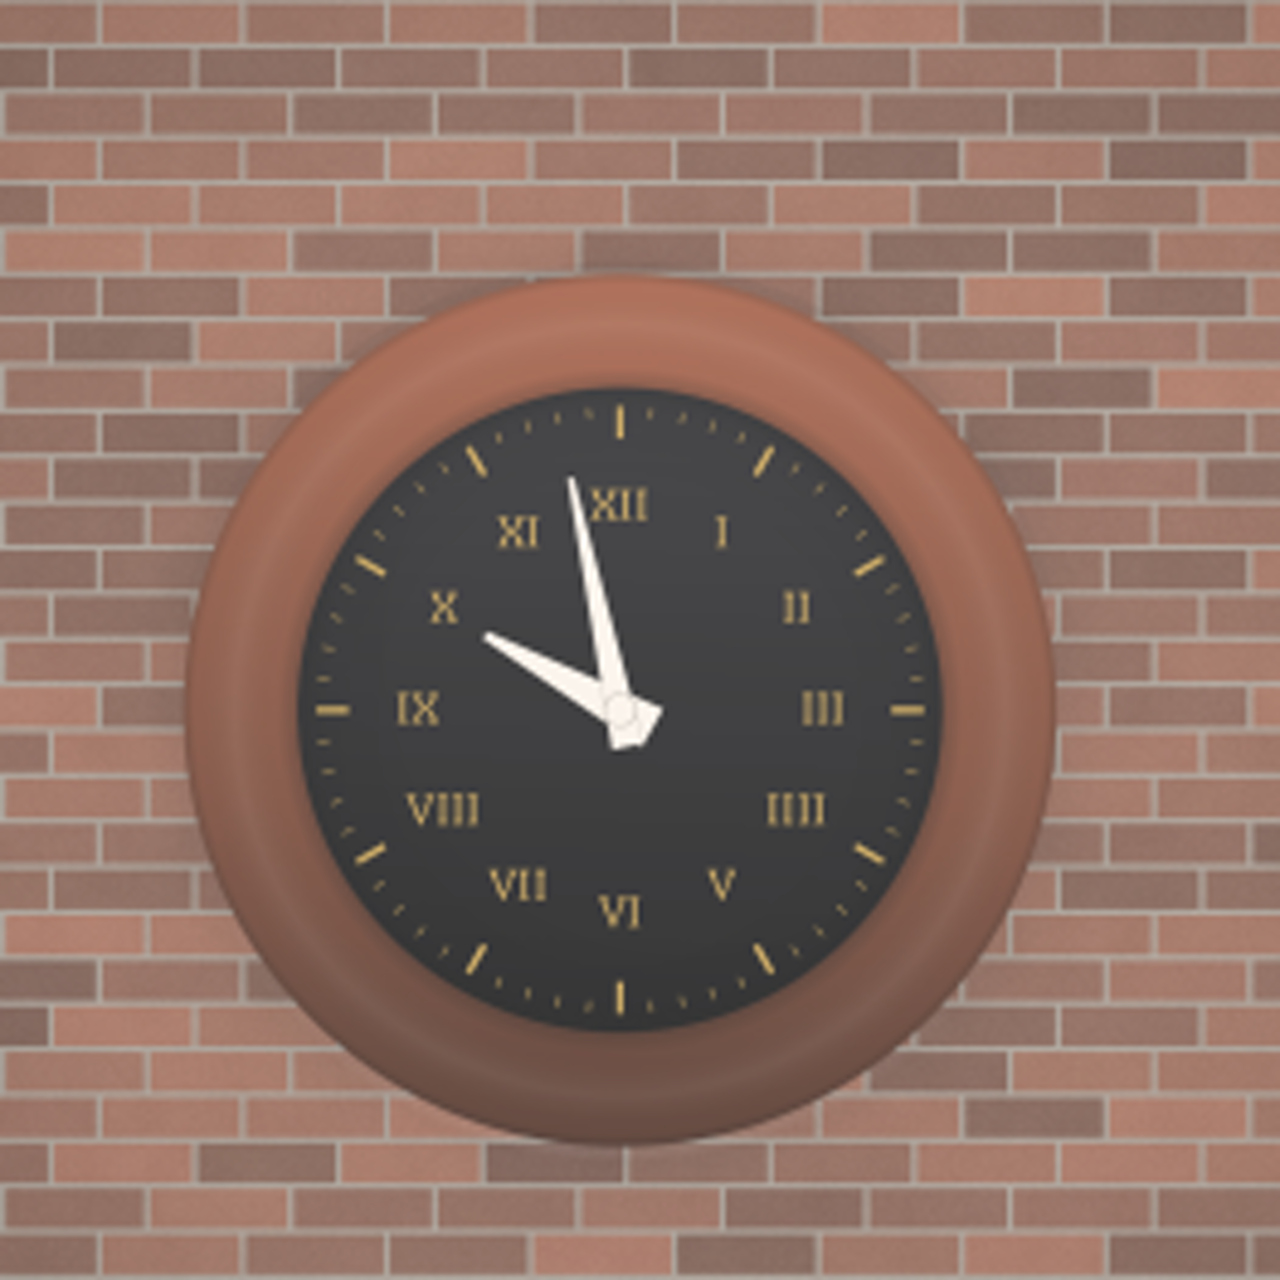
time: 9:58
